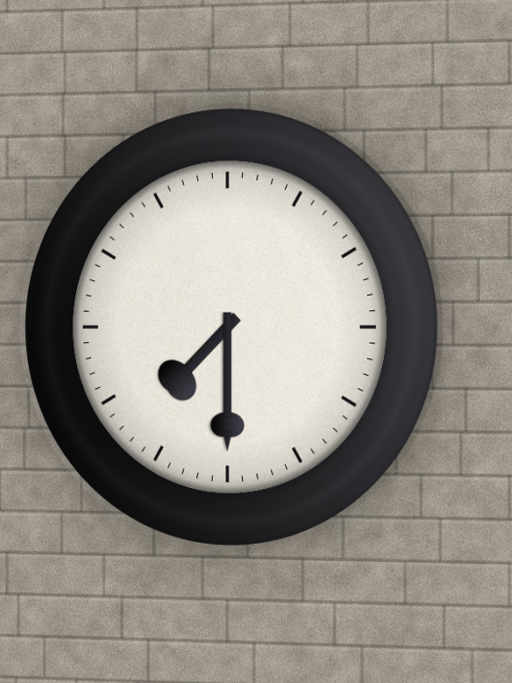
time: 7:30
